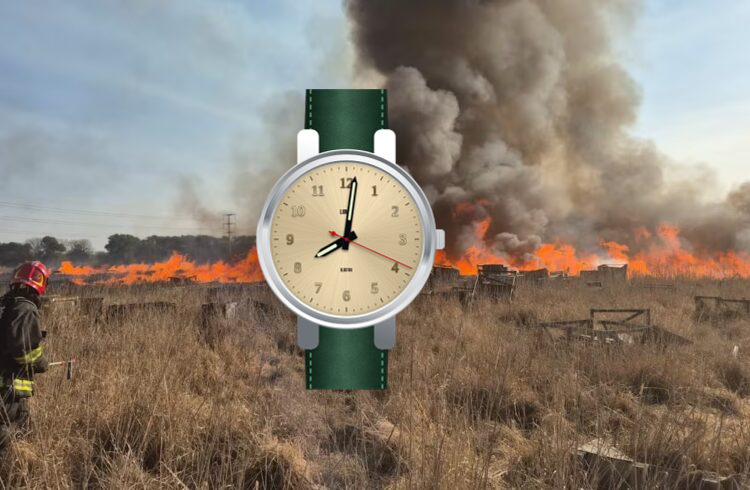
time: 8:01:19
